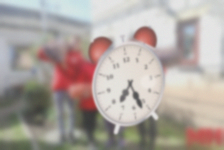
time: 7:27
